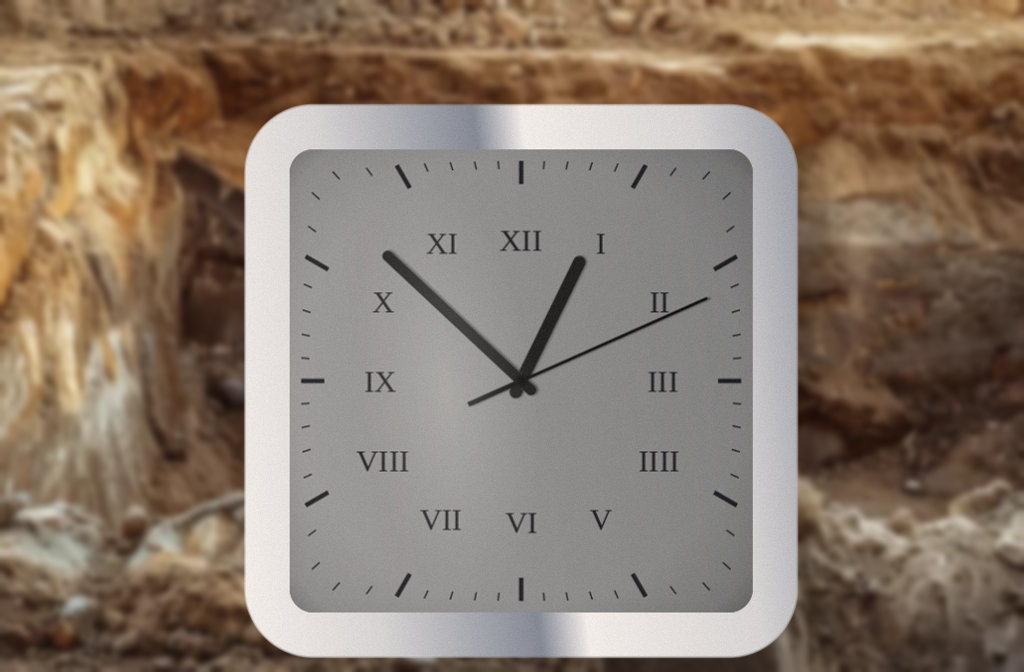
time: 12:52:11
